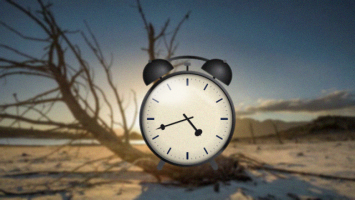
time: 4:42
